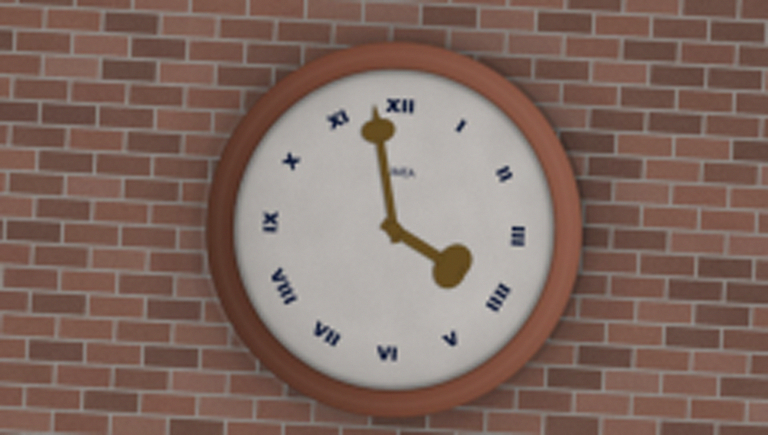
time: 3:58
